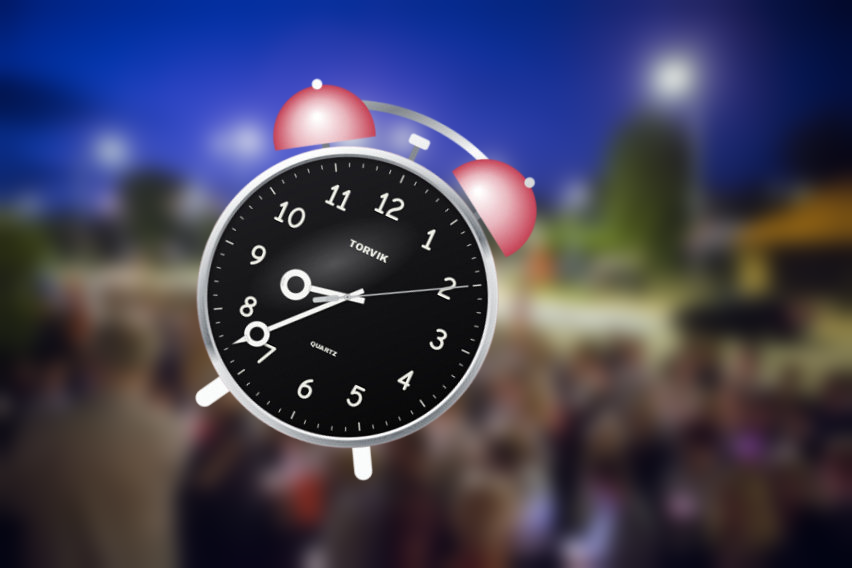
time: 8:37:10
